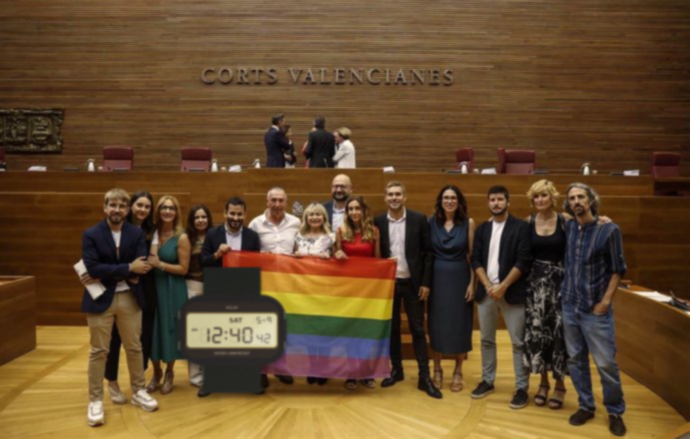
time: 12:40
